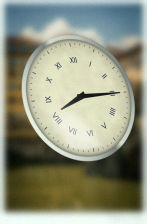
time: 8:15
